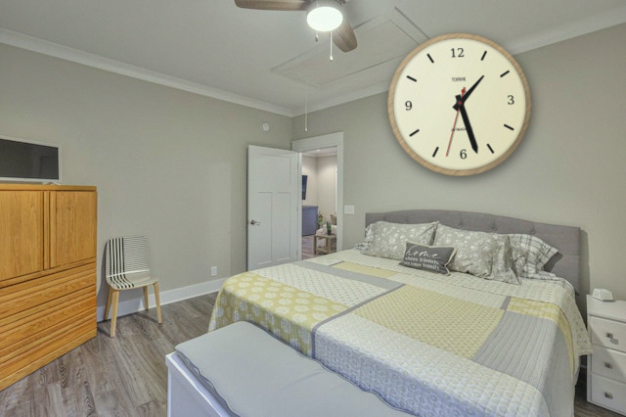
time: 1:27:33
